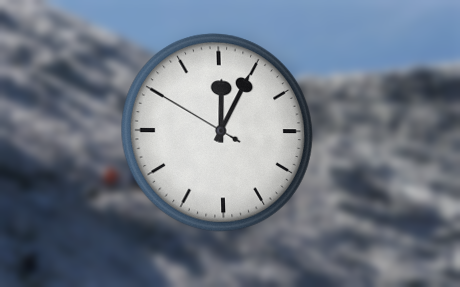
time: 12:04:50
